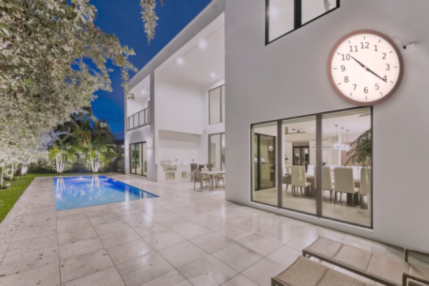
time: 10:21
